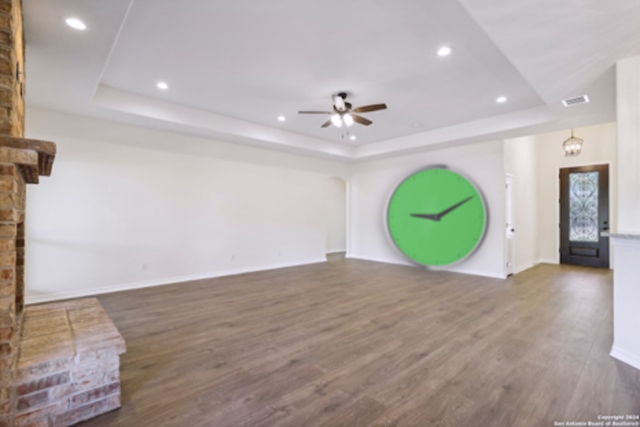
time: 9:10
